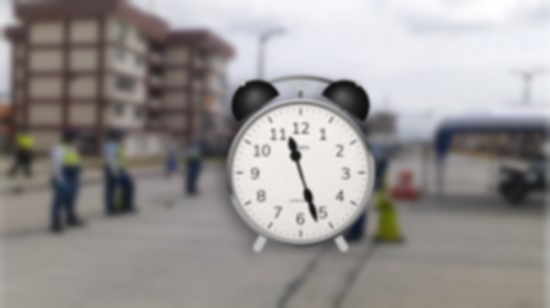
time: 11:27
